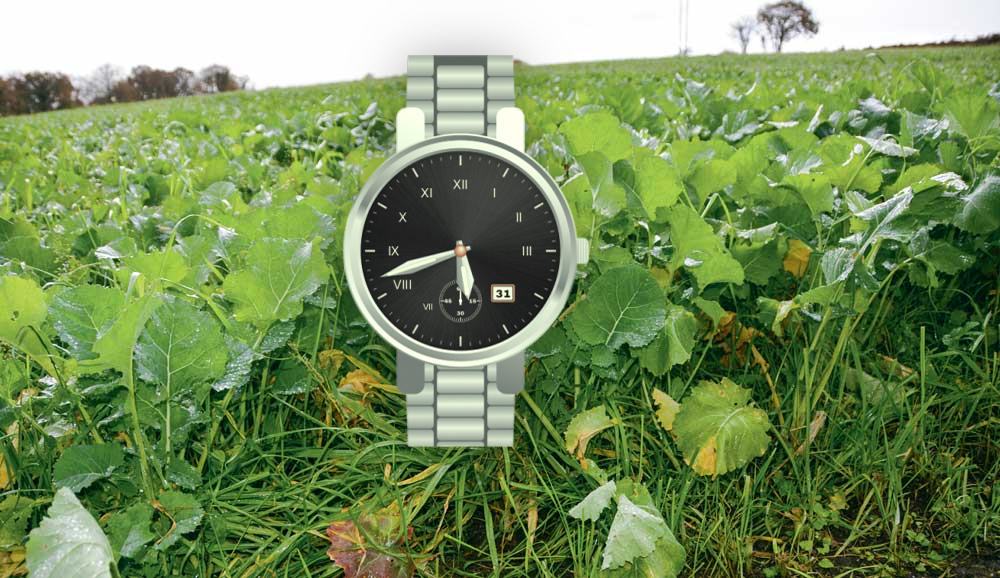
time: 5:42
